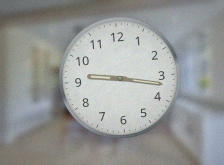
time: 9:17
